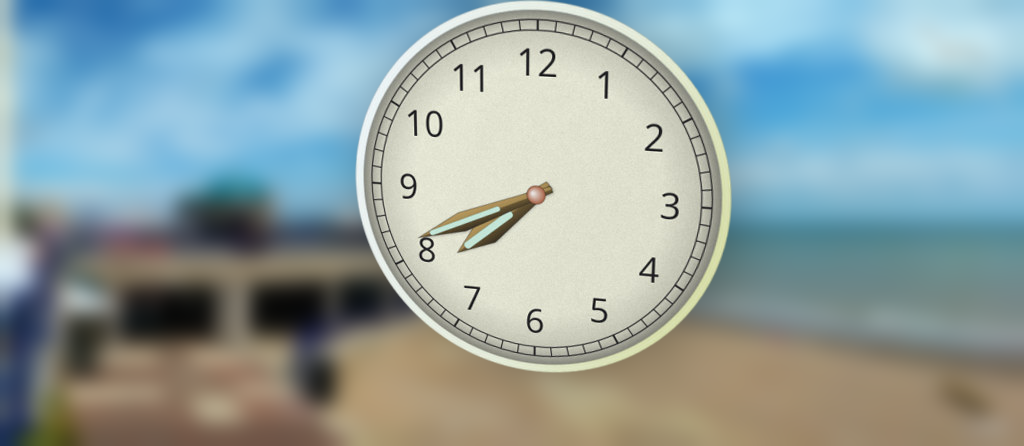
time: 7:41
